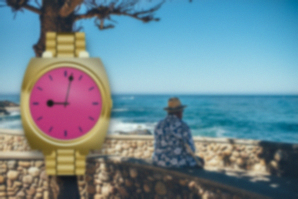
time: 9:02
